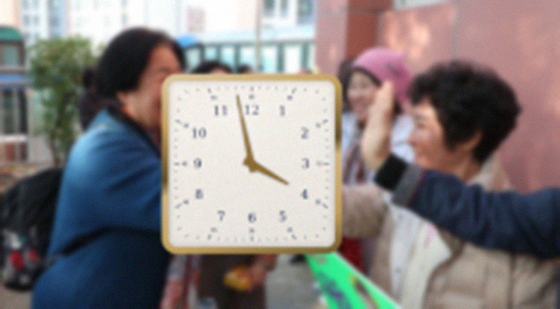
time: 3:58
